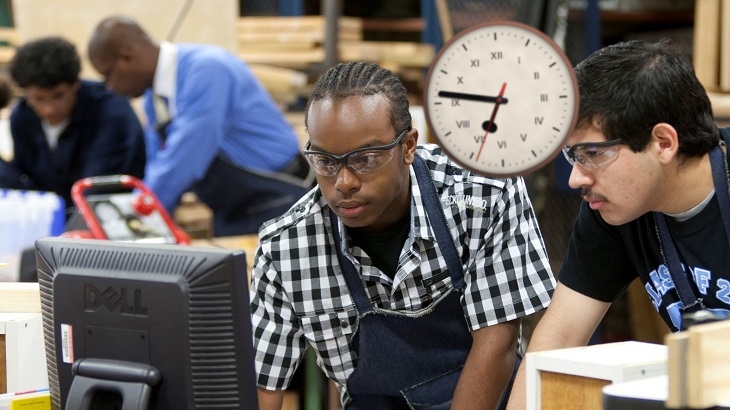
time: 6:46:34
